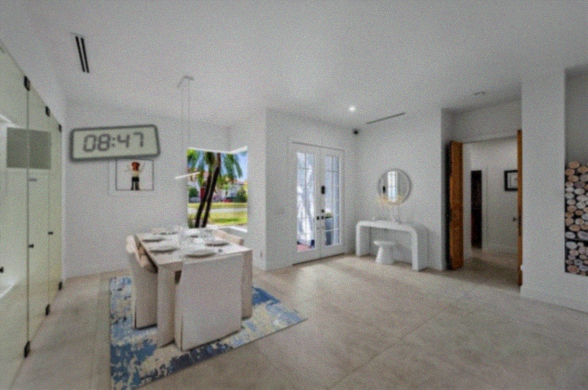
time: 8:47
